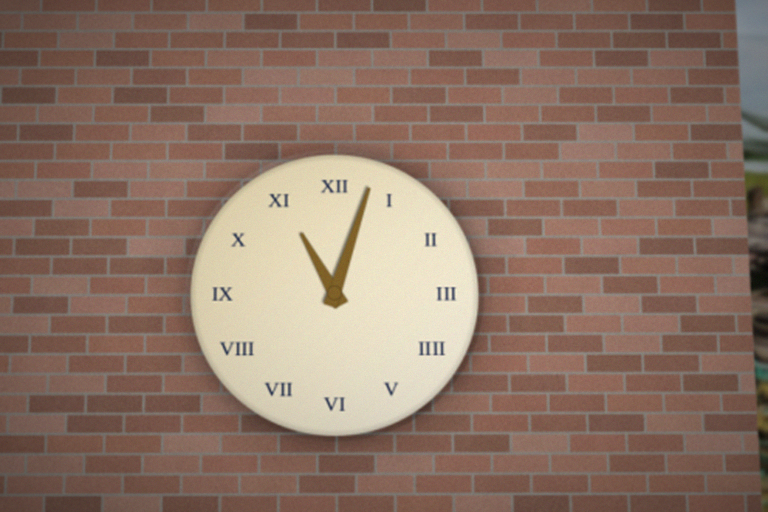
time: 11:03
